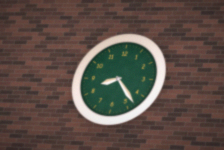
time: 8:23
